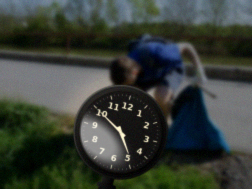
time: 4:50
